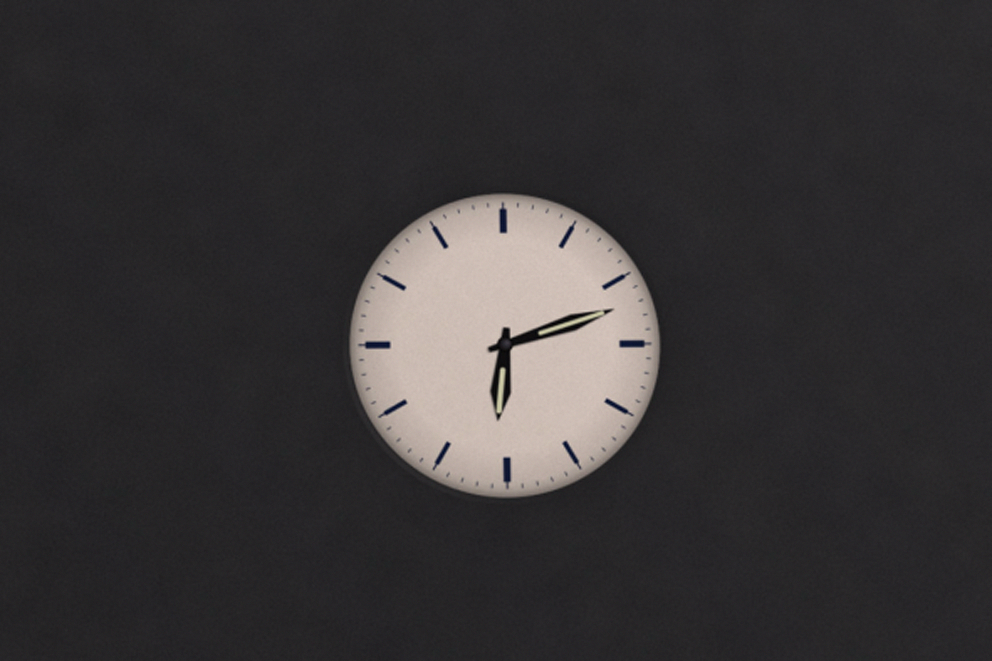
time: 6:12
